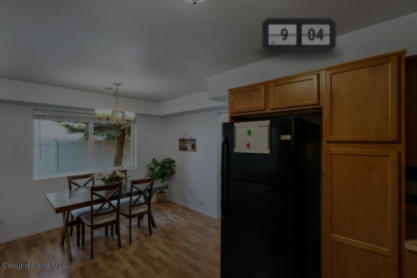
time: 9:04
